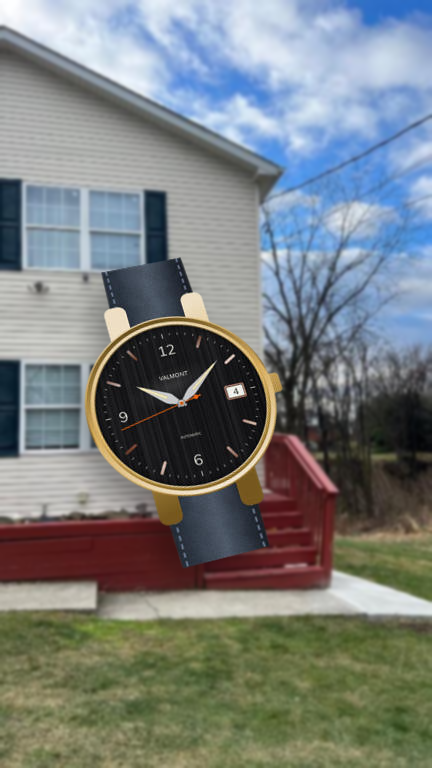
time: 10:08:43
